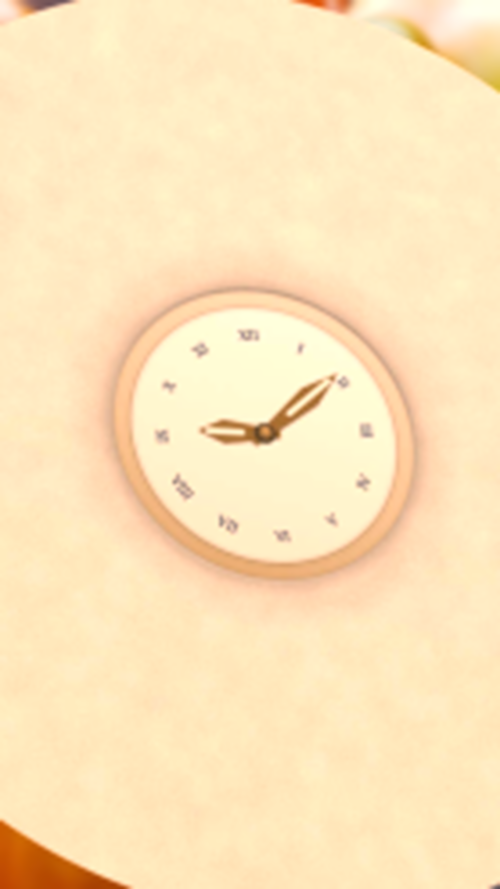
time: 9:09
